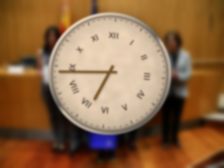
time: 6:44
